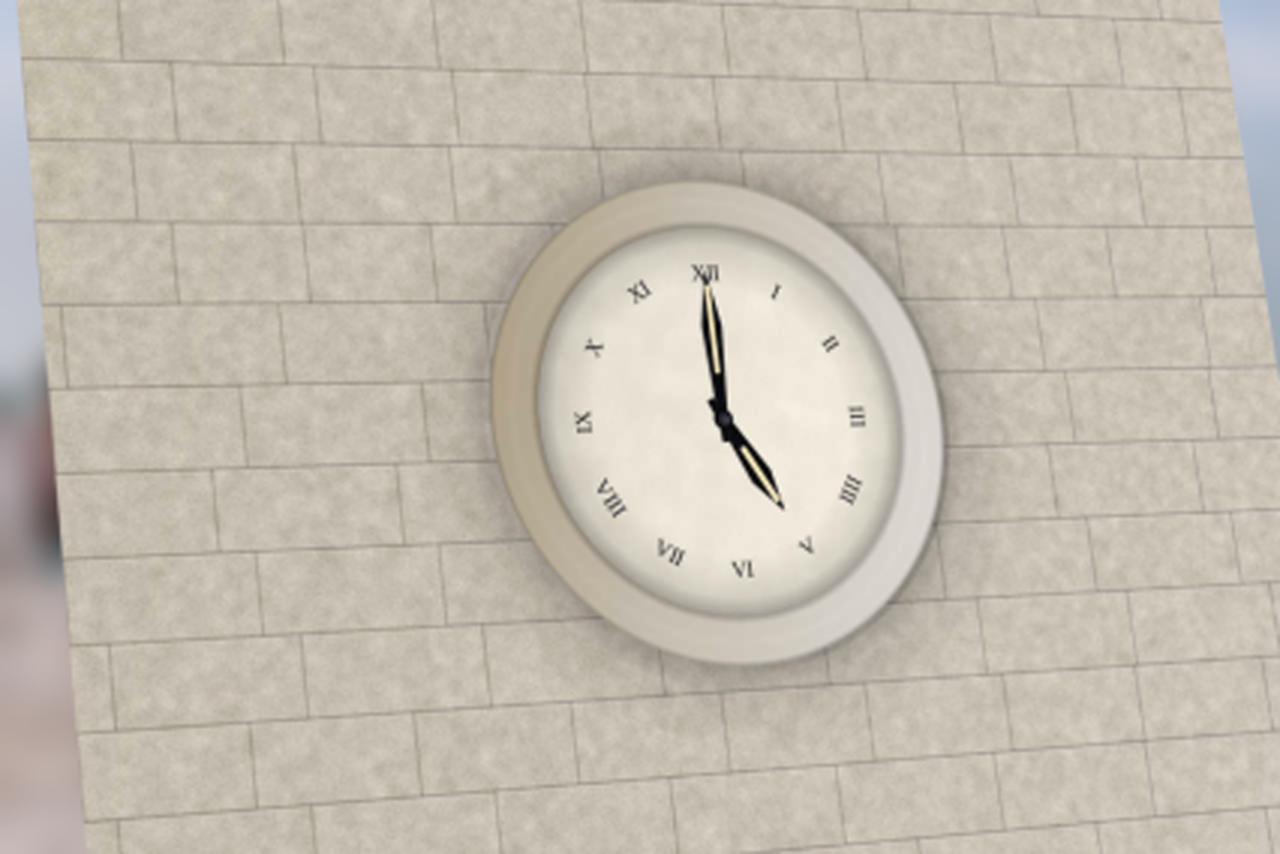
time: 5:00
